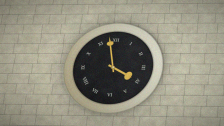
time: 3:58
